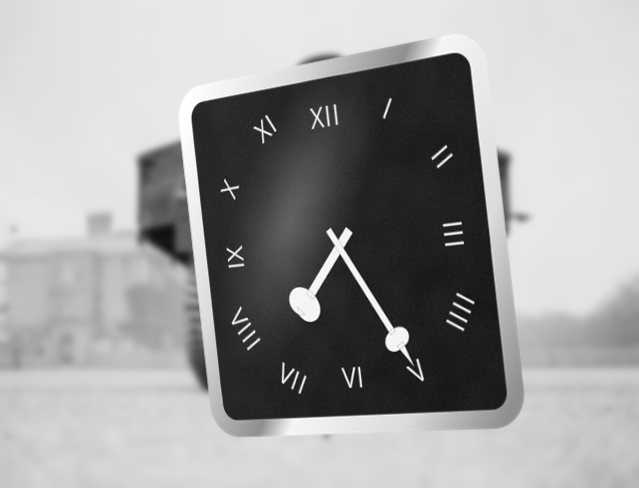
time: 7:25
